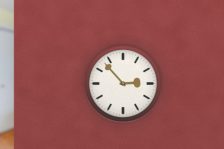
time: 2:53
